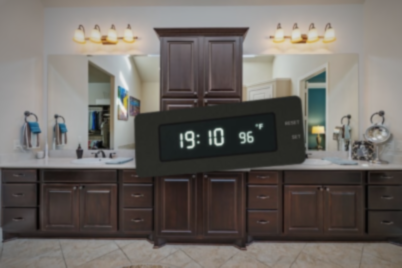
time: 19:10
